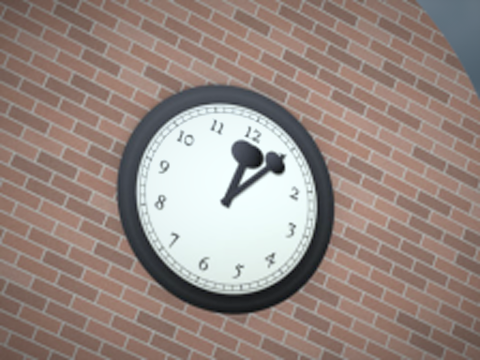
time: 12:05
